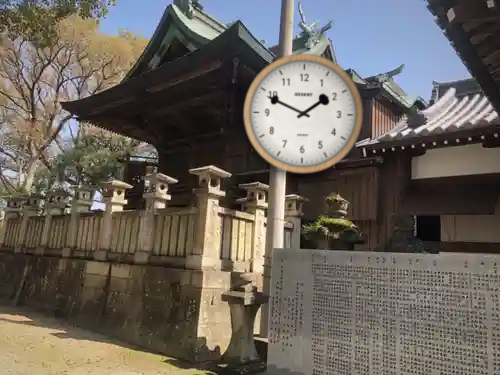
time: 1:49
